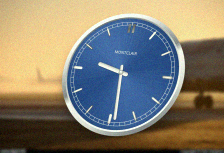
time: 9:29
